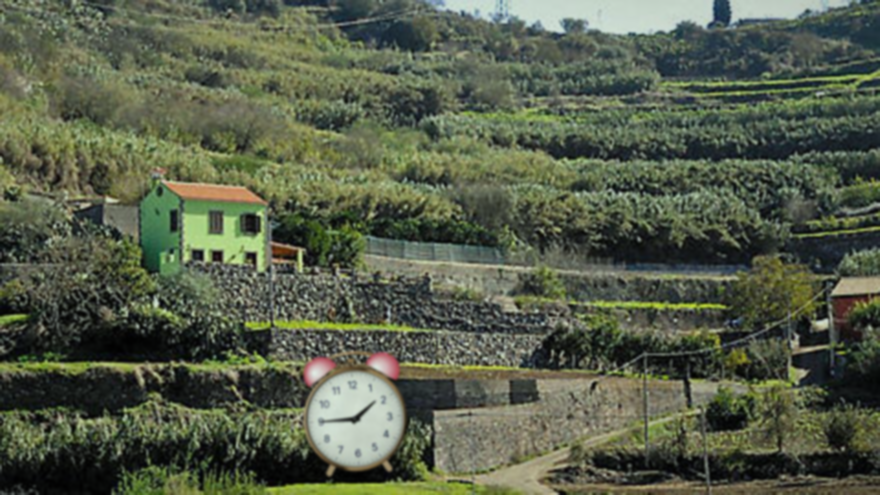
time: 1:45
